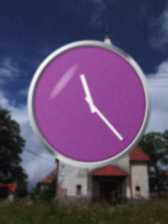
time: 11:23
